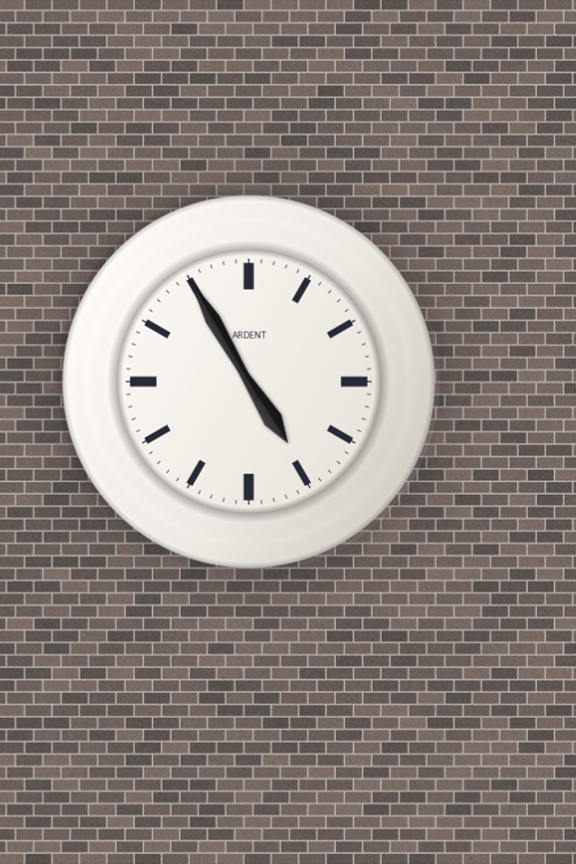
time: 4:55
